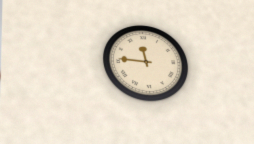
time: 11:46
